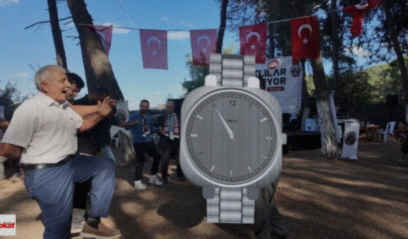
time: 10:55
